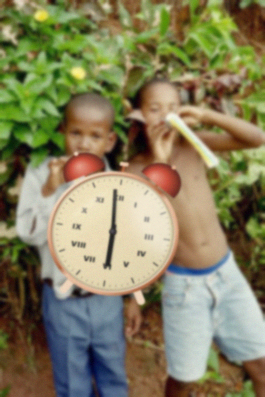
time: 5:59
